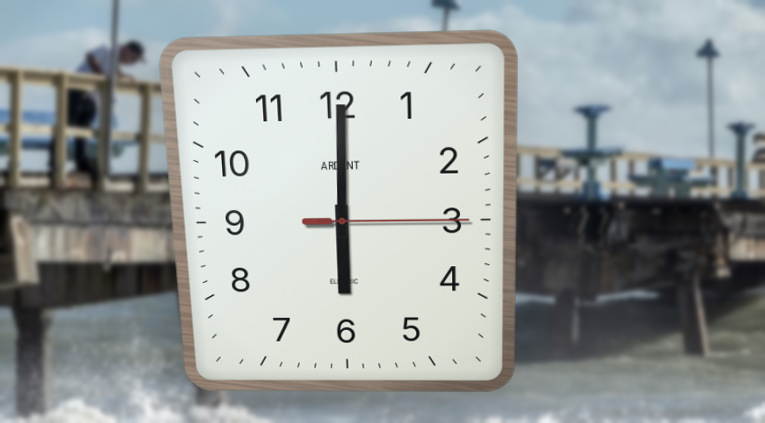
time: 6:00:15
